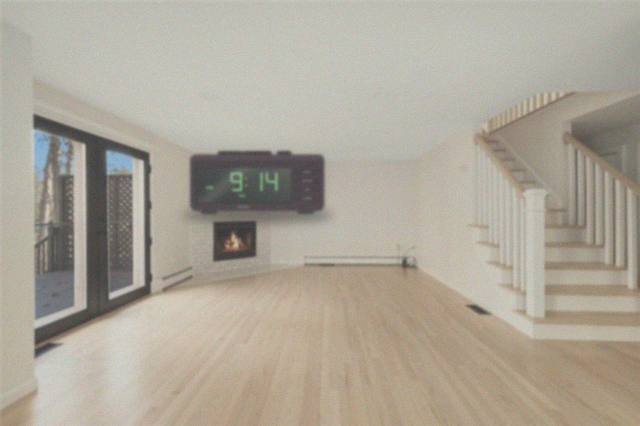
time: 9:14
